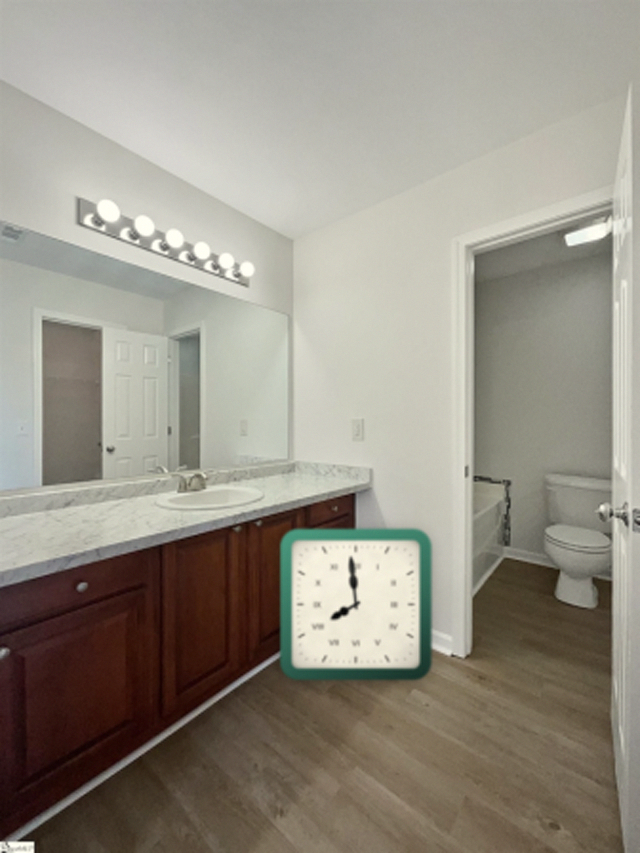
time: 7:59
